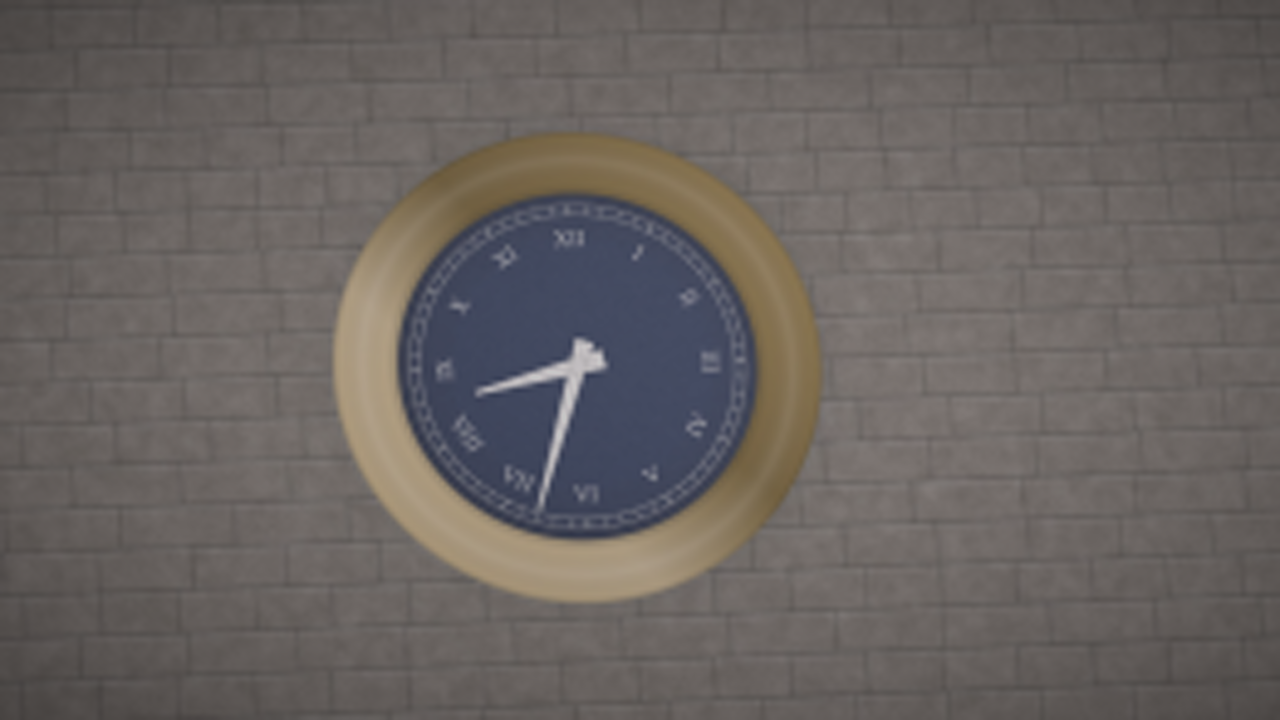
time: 8:33
